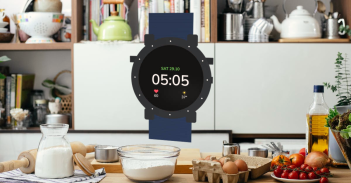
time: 5:05
